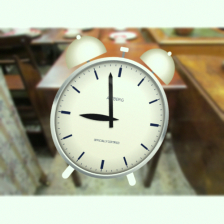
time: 8:58
